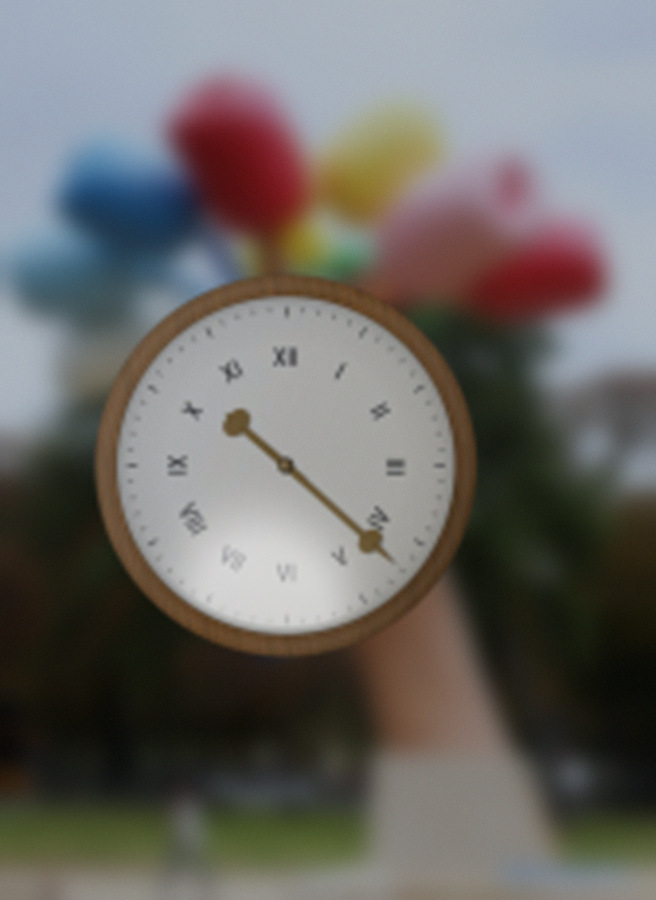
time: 10:22
